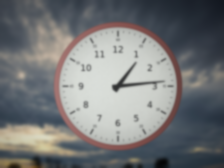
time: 1:14
